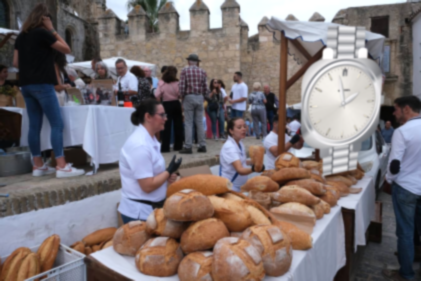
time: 1:58
